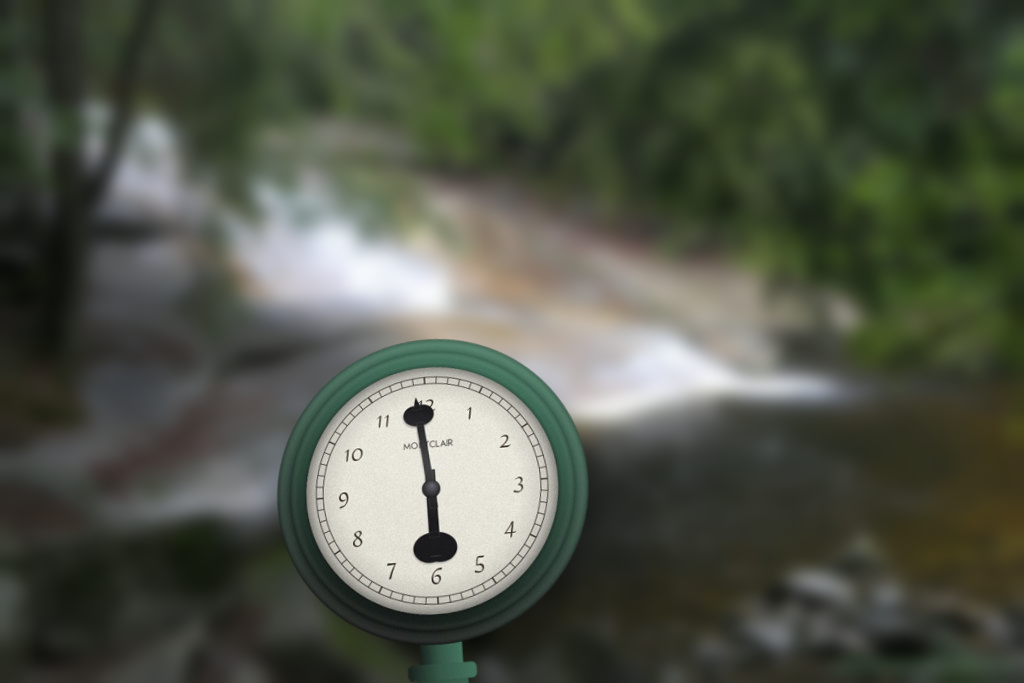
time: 5:59
